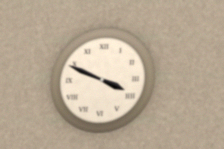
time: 3:49
